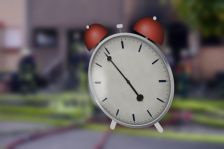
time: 4:54
